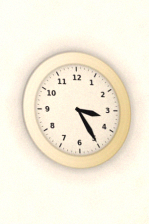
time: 3:25
